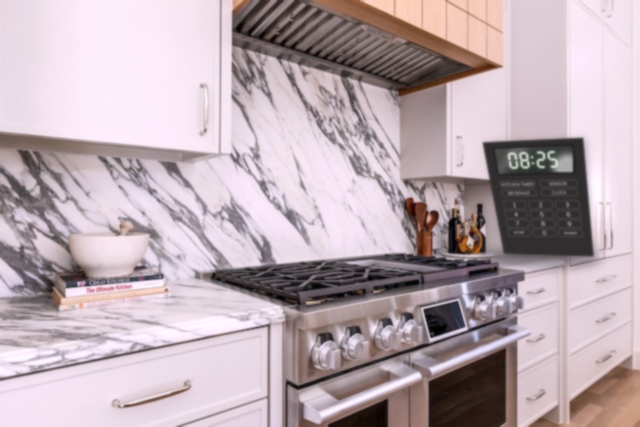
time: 8:25
